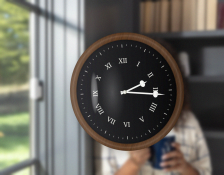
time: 2:16
